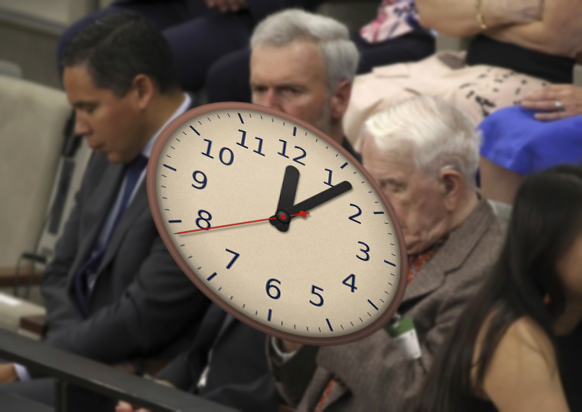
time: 12:06:39
